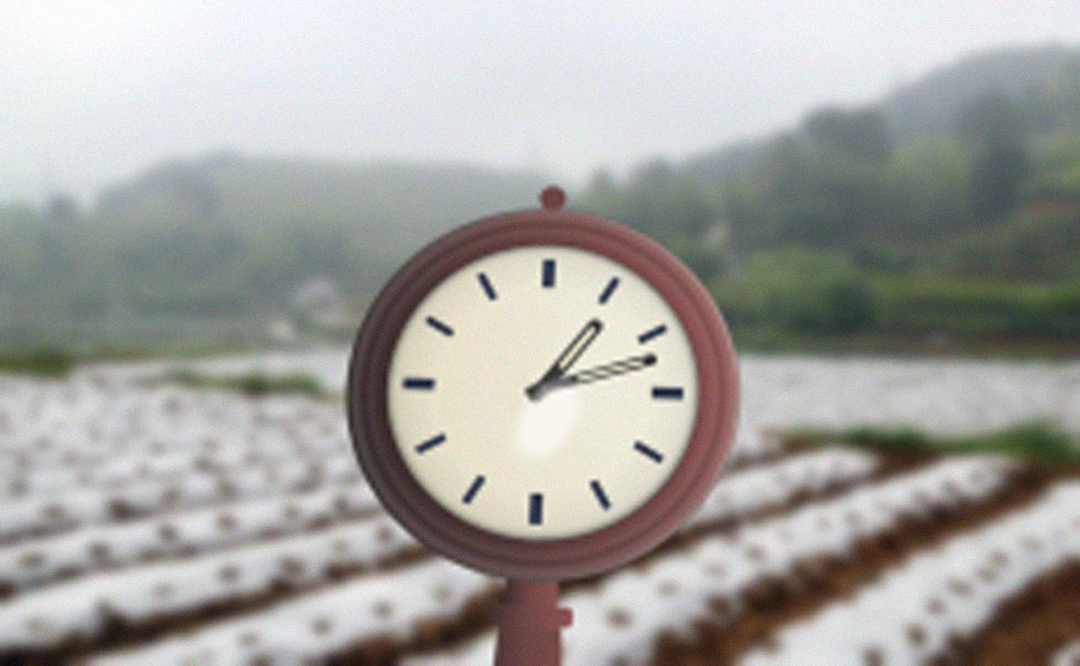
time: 1:12
